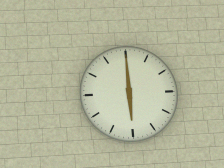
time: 6:00
